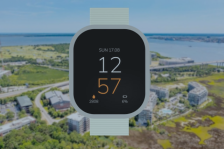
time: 12:57
